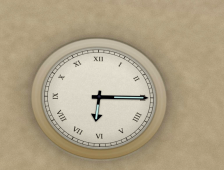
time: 6:15
